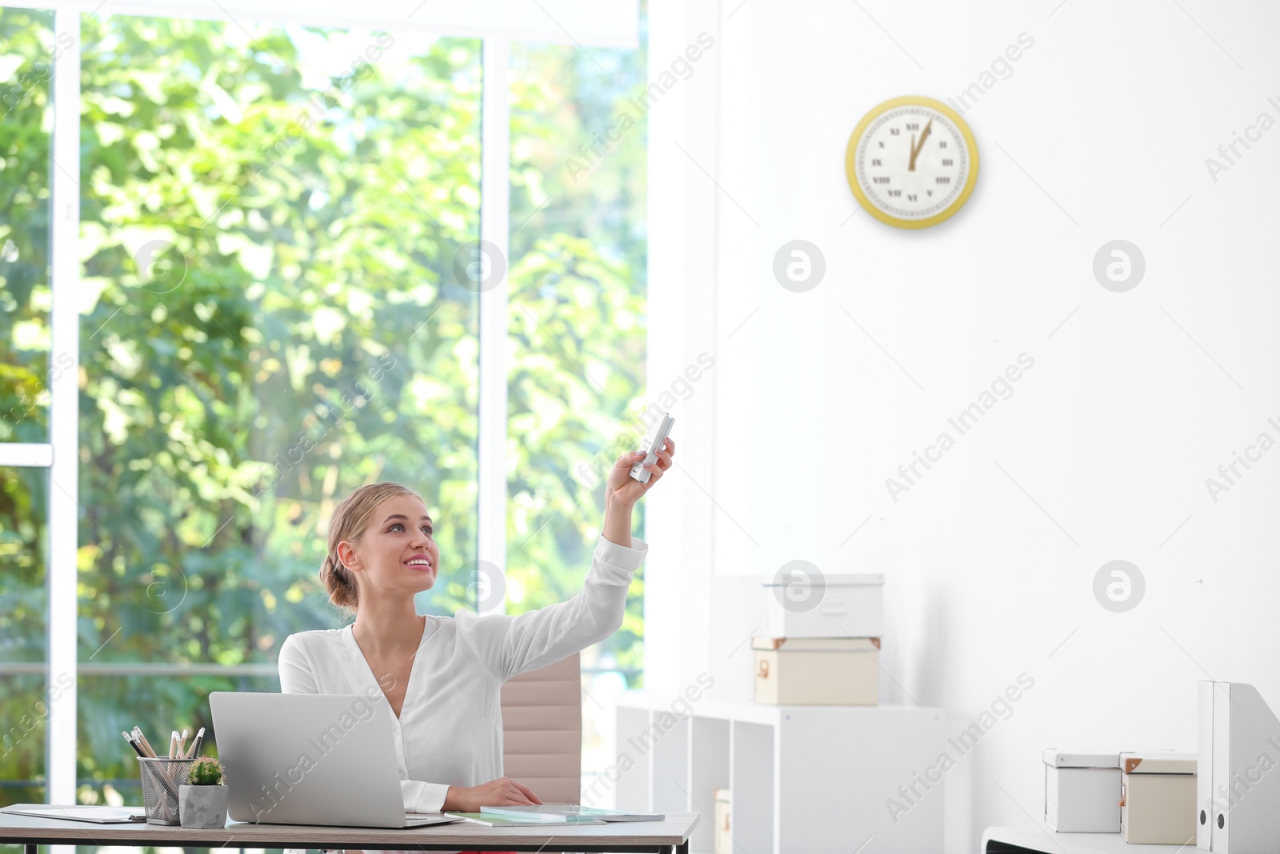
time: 12:04
